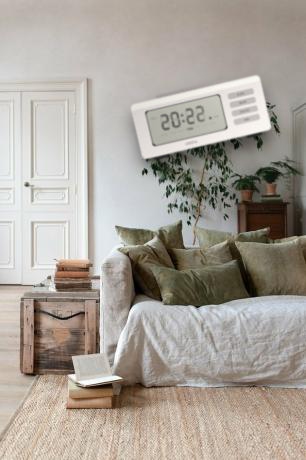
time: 20:22
